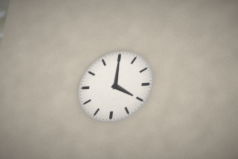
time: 4:00
